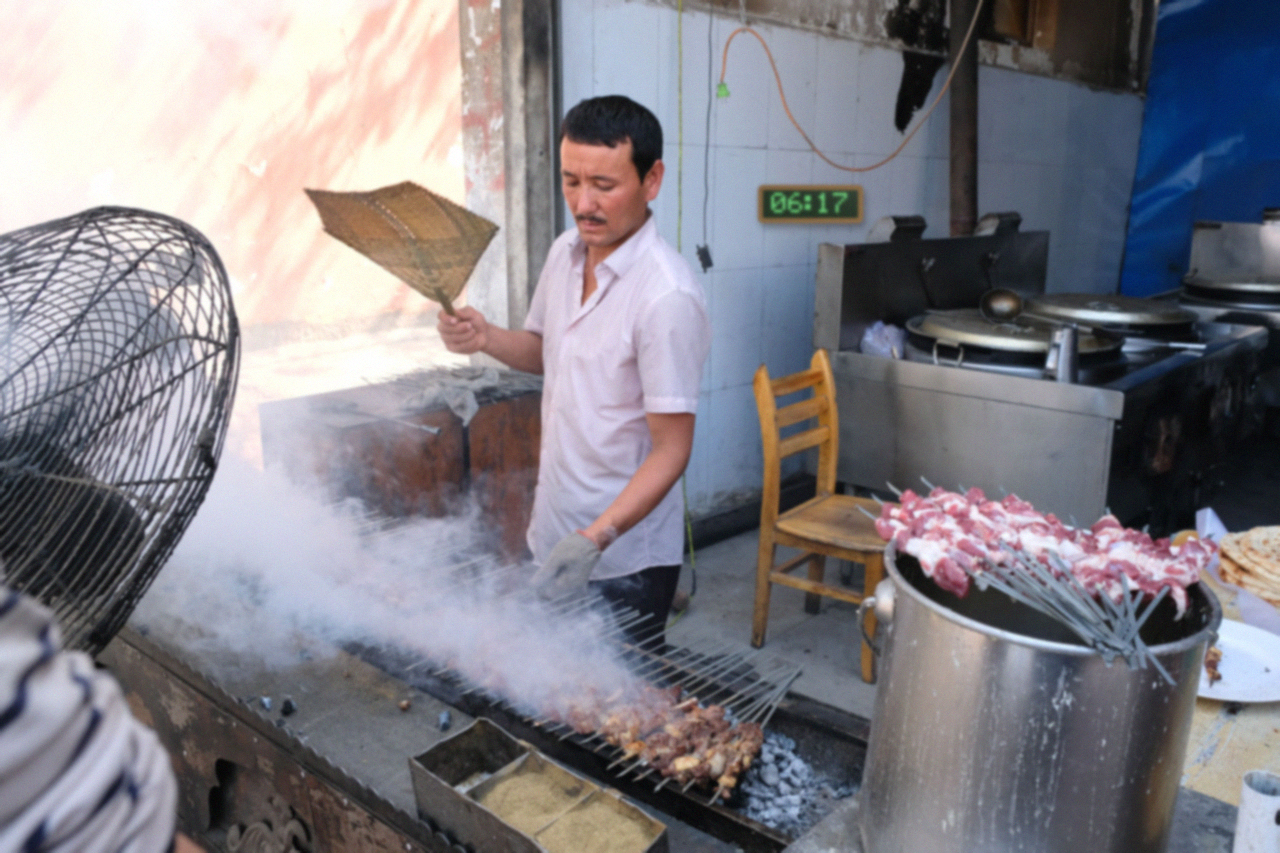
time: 6:17
